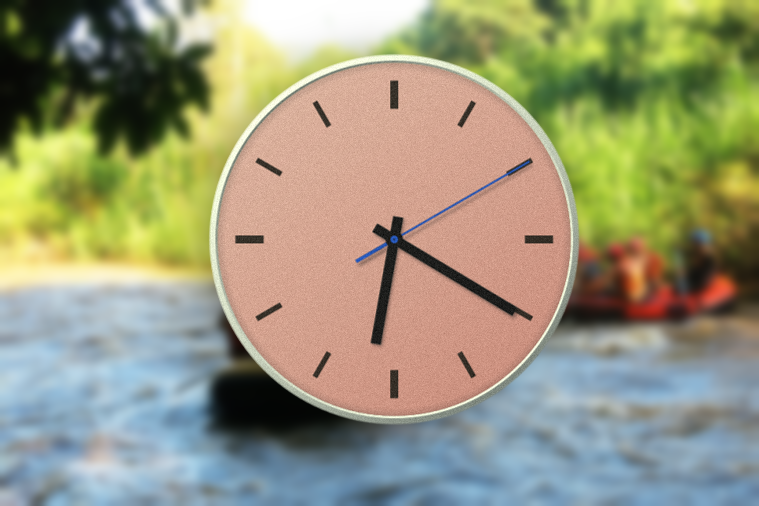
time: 6:20:10
